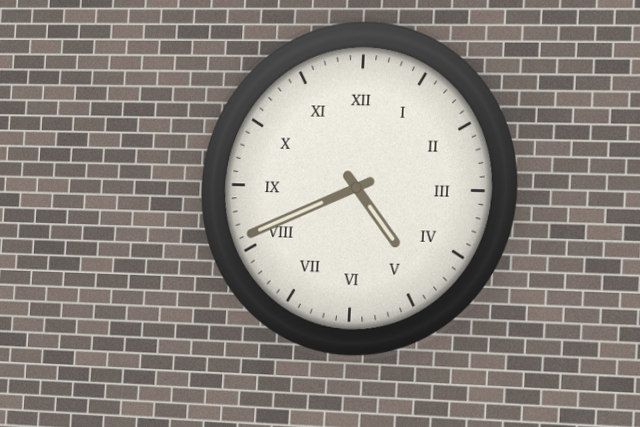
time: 4:41
